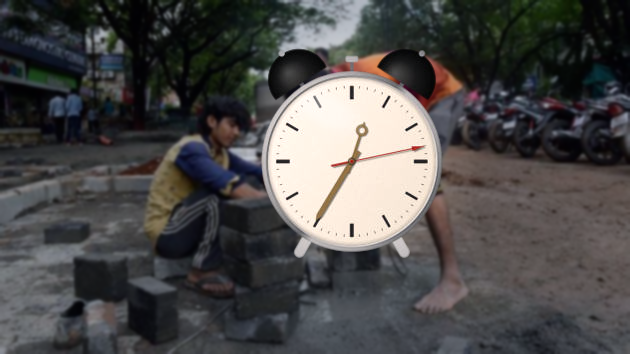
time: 12:35:13
